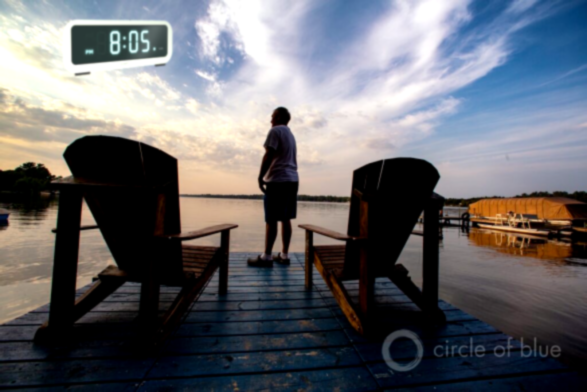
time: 8:05
